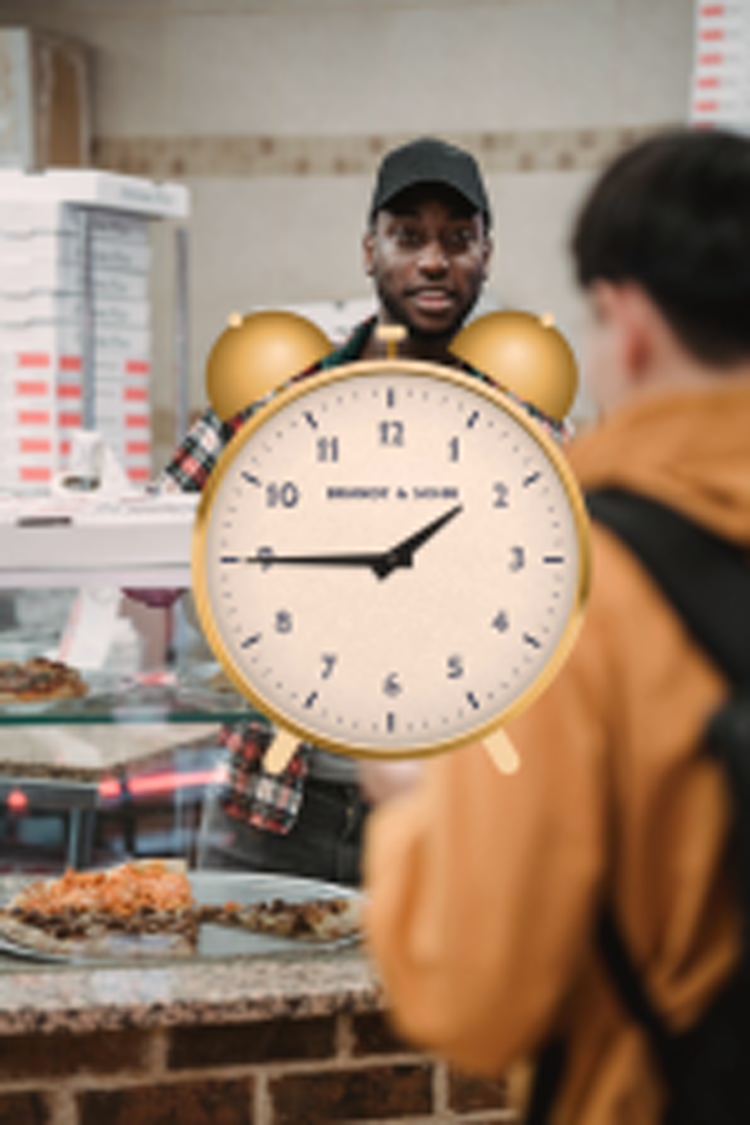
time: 1:45
